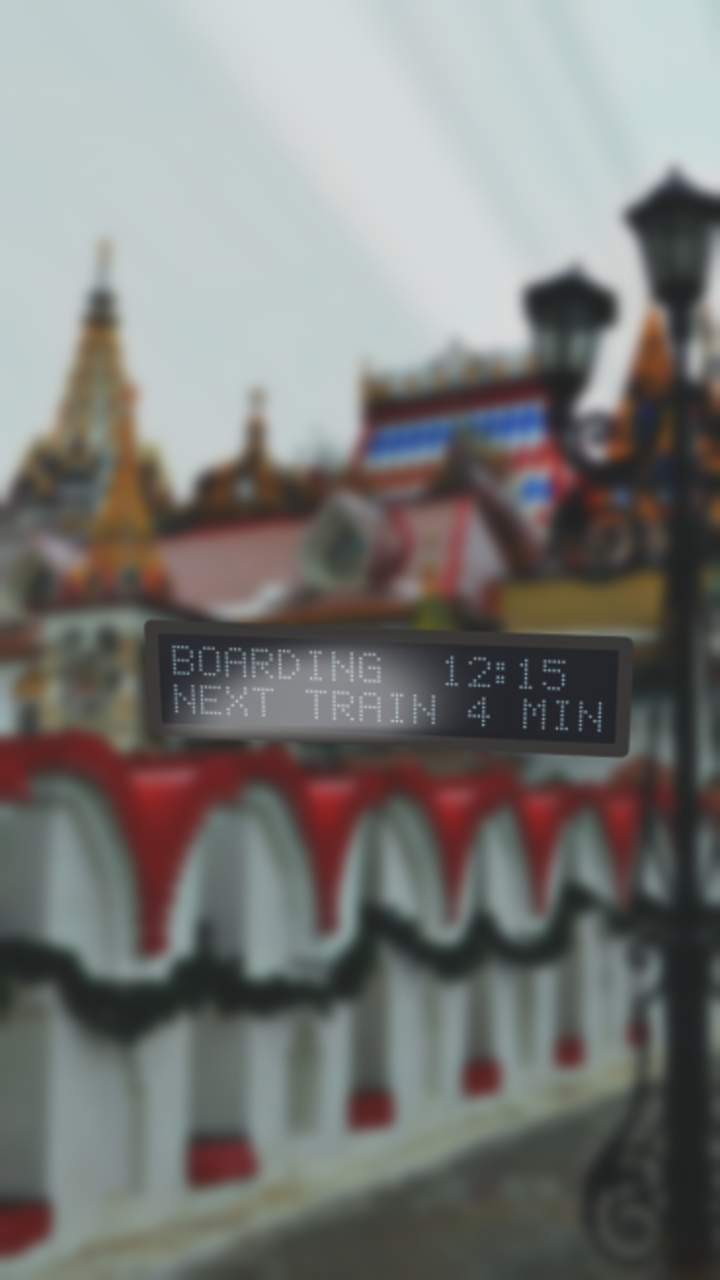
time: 12:15
